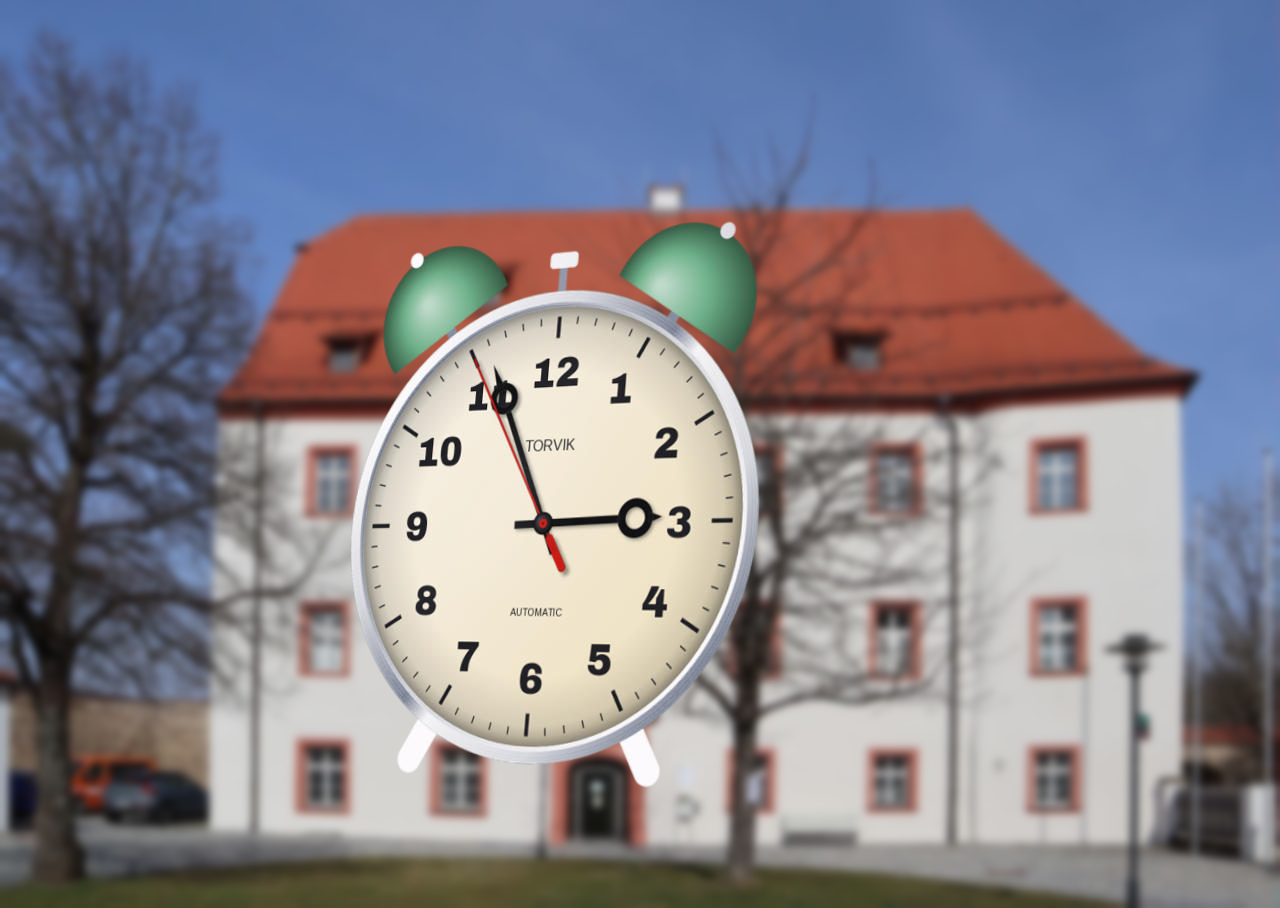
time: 2:55:55
